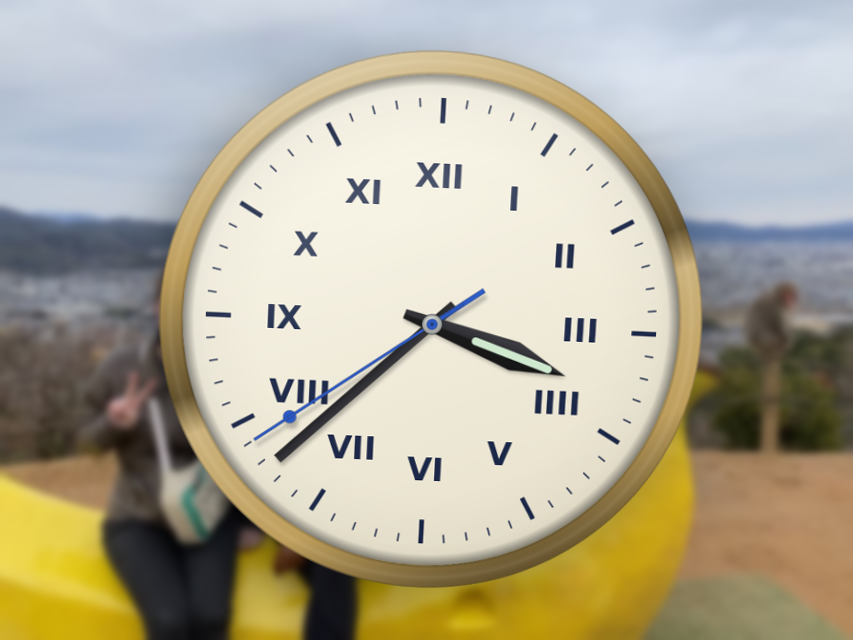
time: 3:37:39
